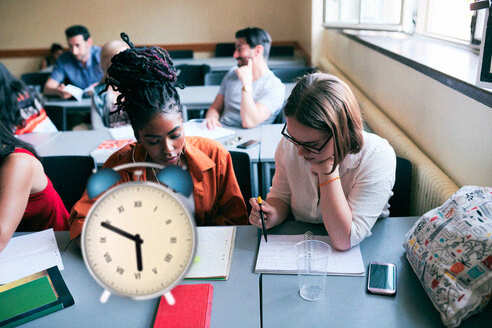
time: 5:49
